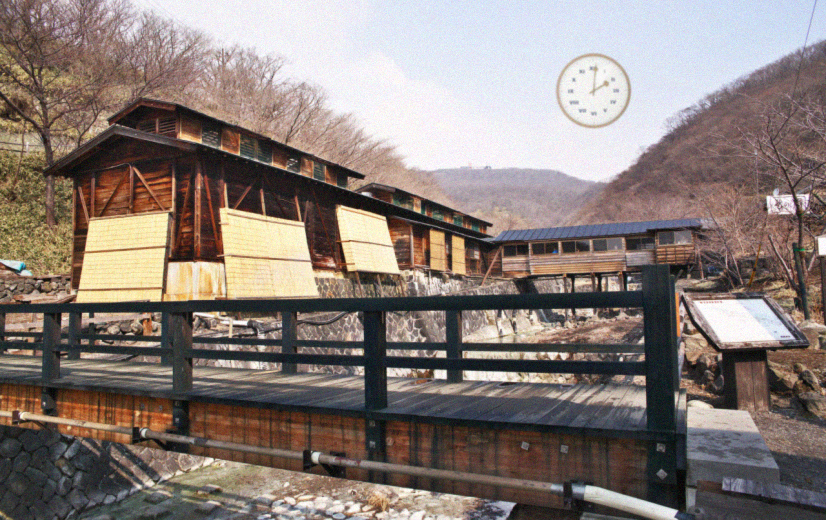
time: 2:01
